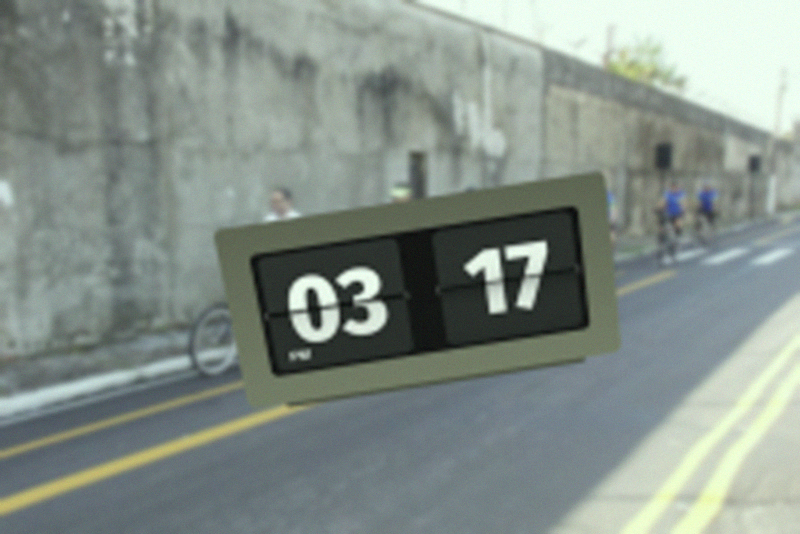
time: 3:17
